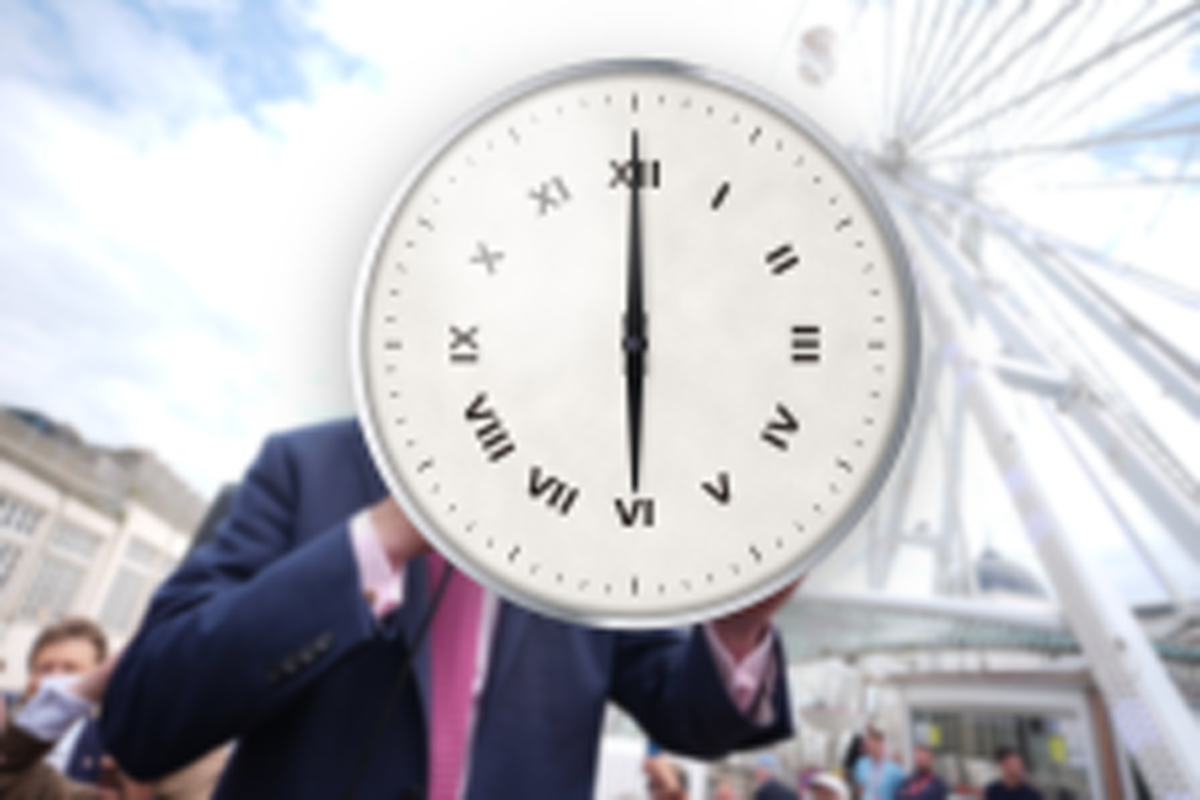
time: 6:00
